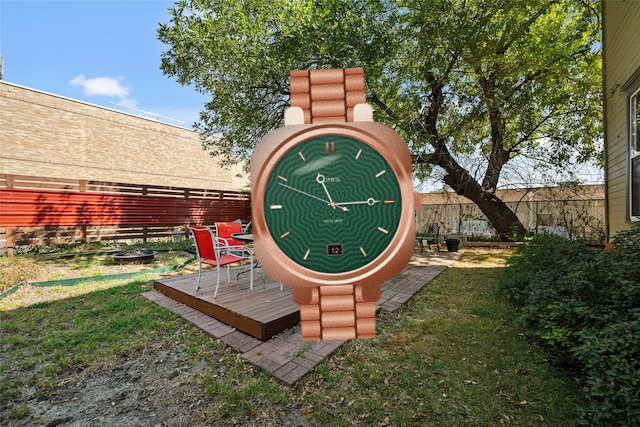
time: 11:14:49
